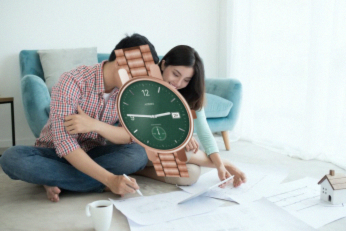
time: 2:46
